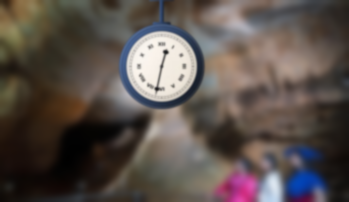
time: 12:32
